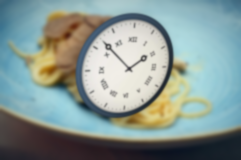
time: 1:52
